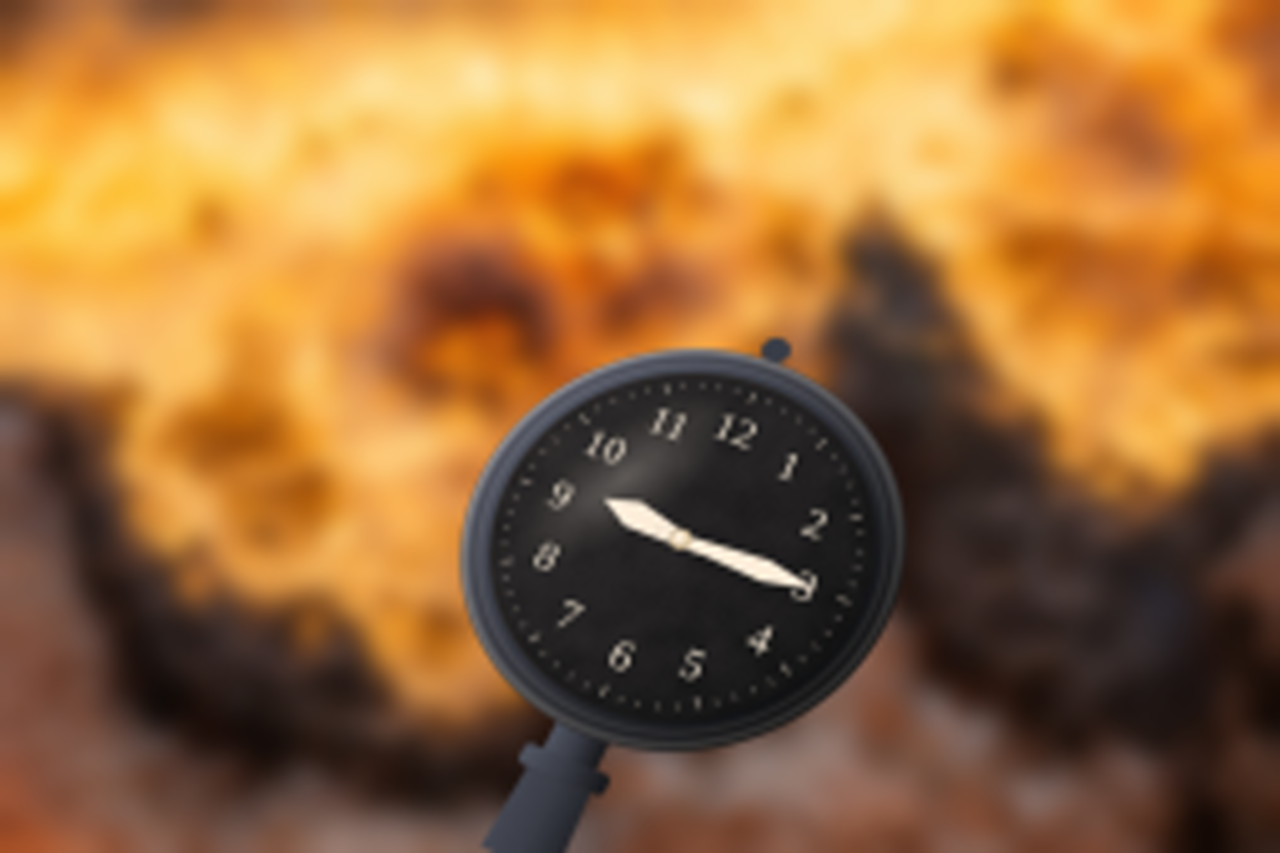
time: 9:15
